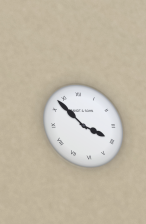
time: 3:53
